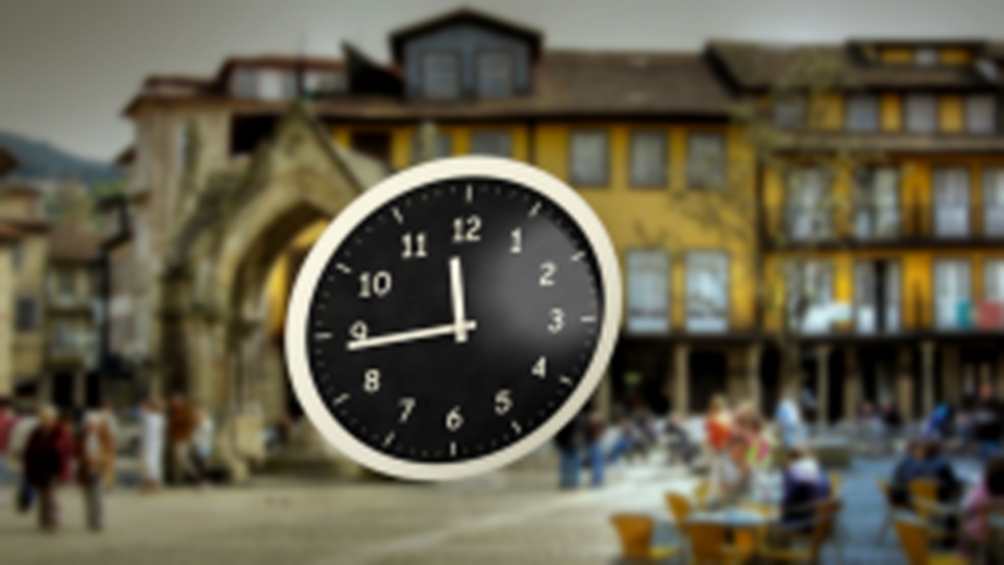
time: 11:44
